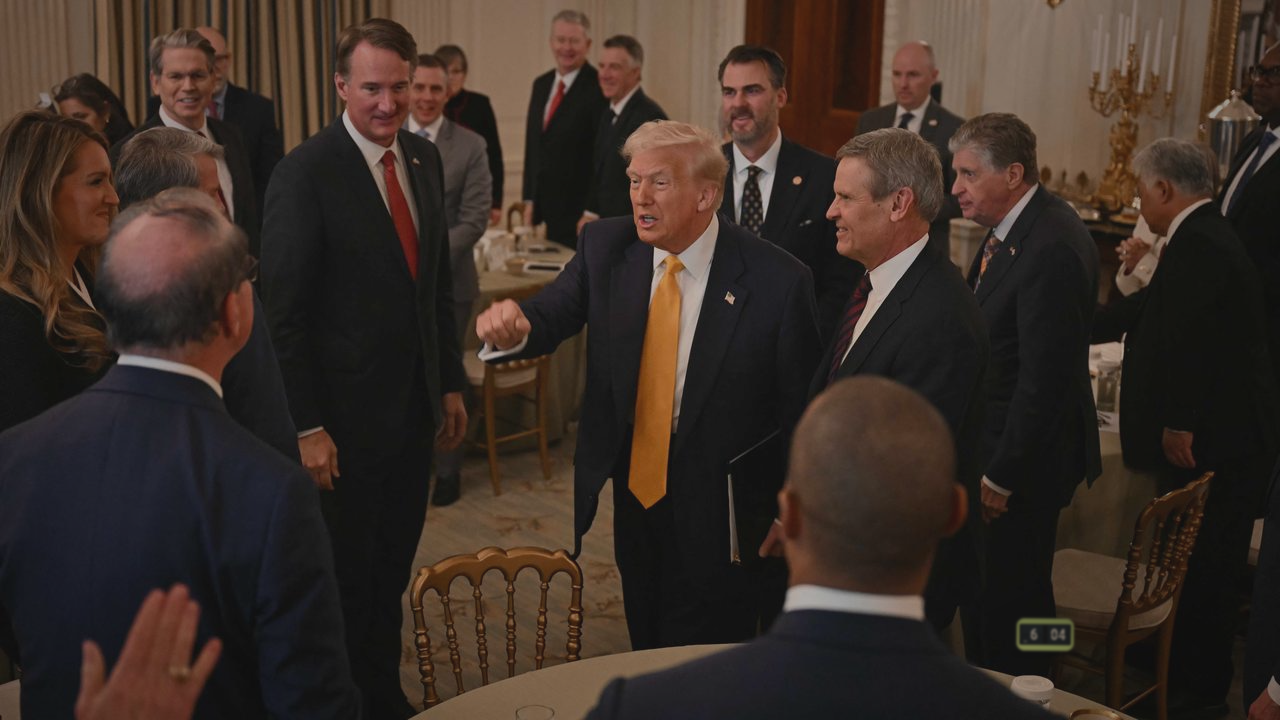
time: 6:04
